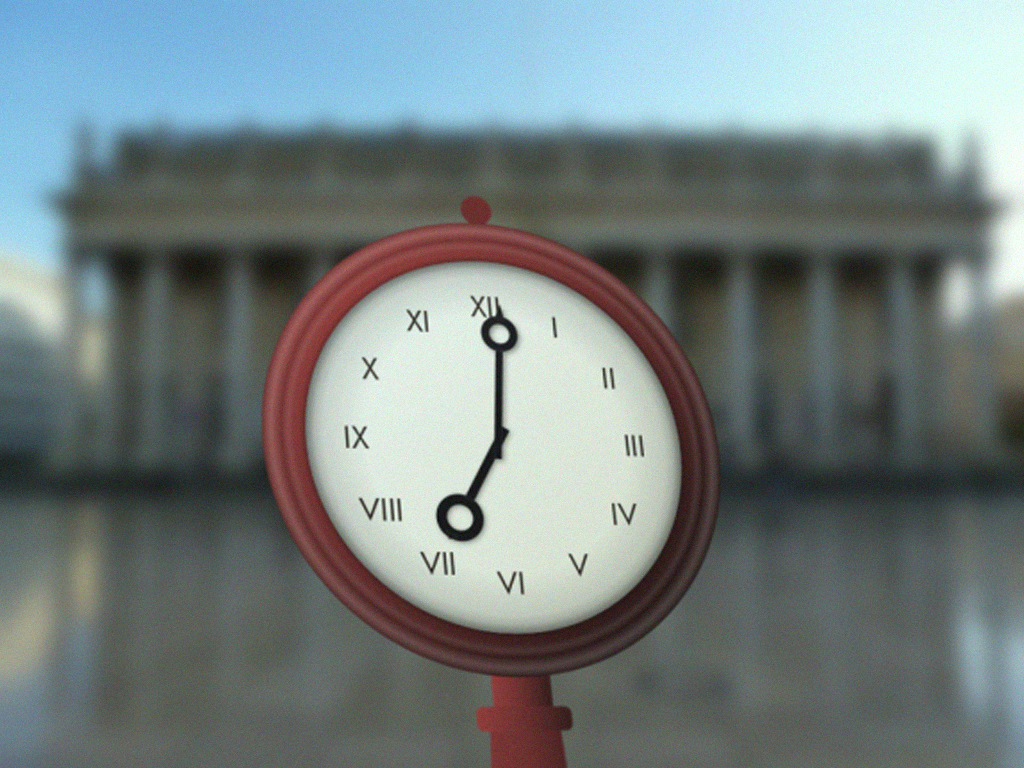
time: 7:01
